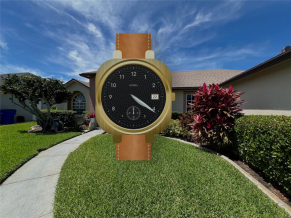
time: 4:21
